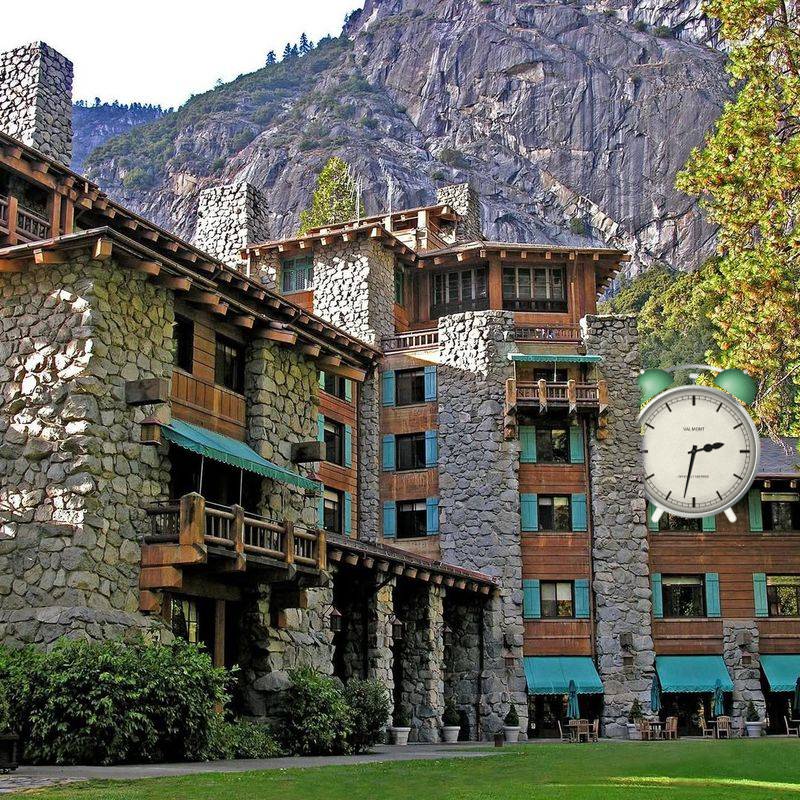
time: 2:32
